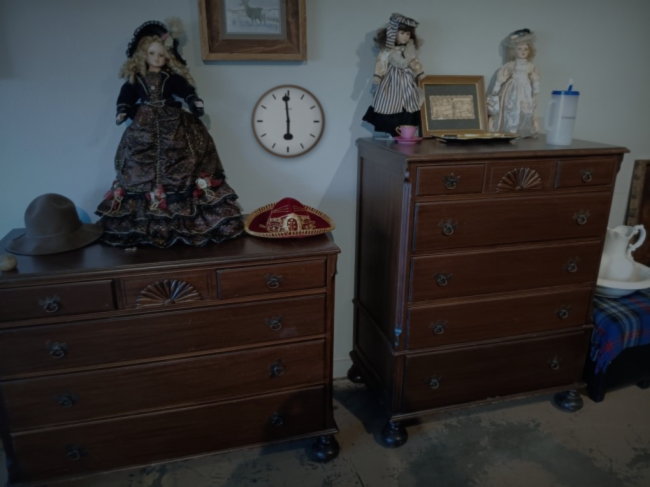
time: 5:59
